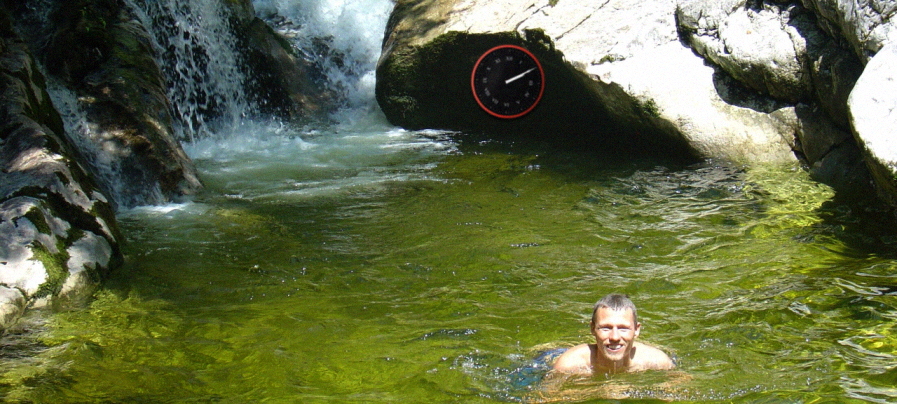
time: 2:10
